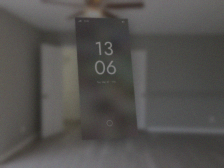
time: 13:06
